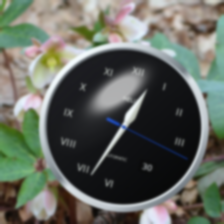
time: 12:33:17
